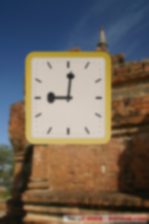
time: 9:01
